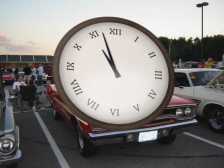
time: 10:57
